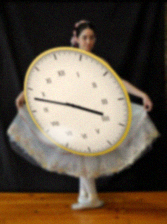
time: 3:48
